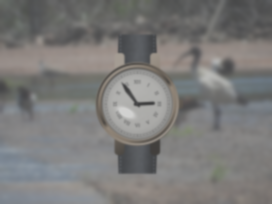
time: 2:54
